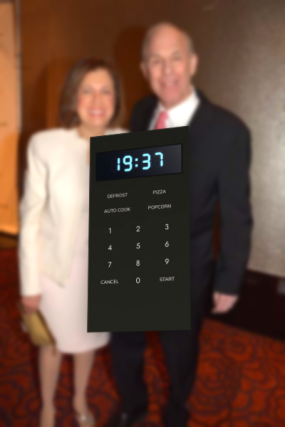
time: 19:37
